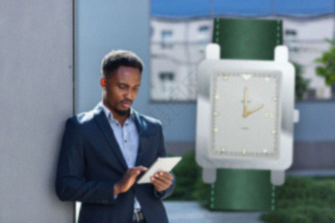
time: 2:00
